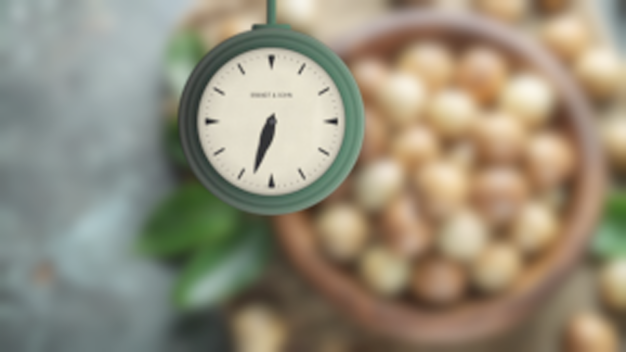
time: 6:33
